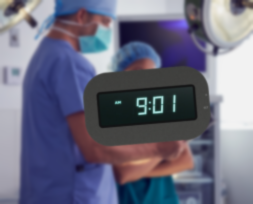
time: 9:01
